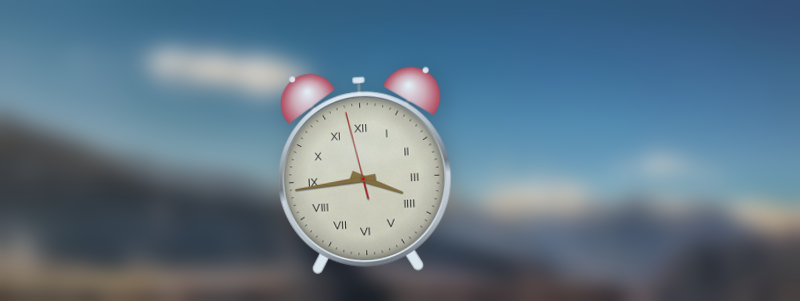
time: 3:43:58
